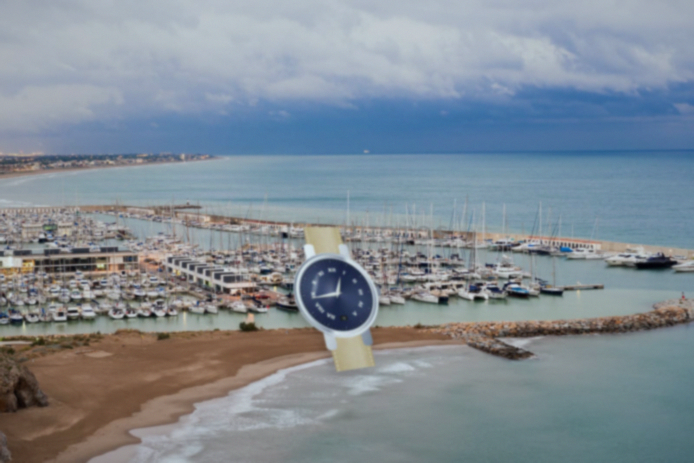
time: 12:44
